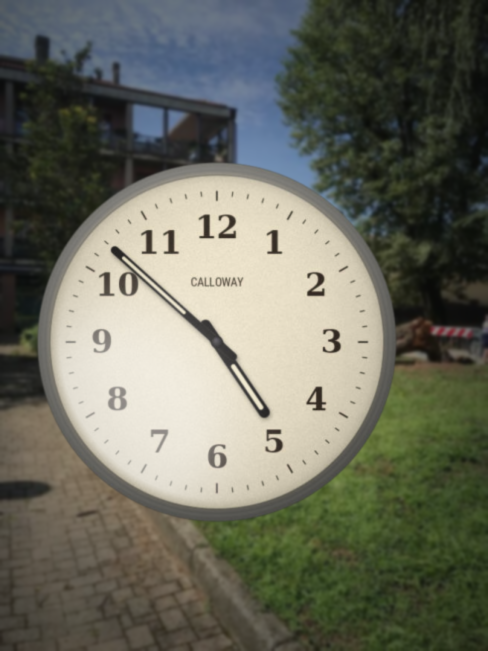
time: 4:52
